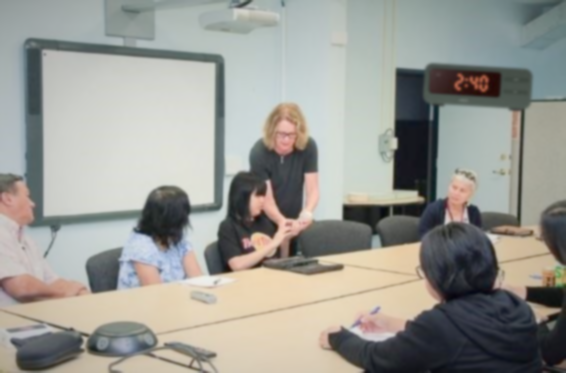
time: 2:40
